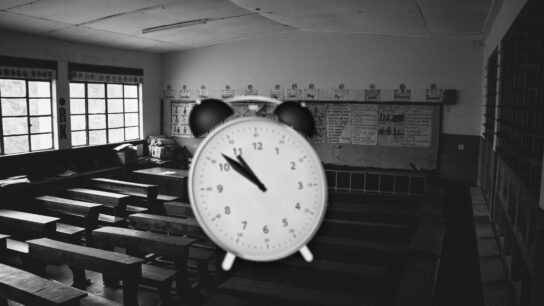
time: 10:52
